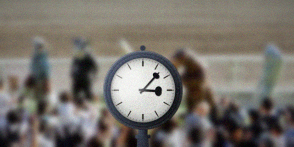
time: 3:07
